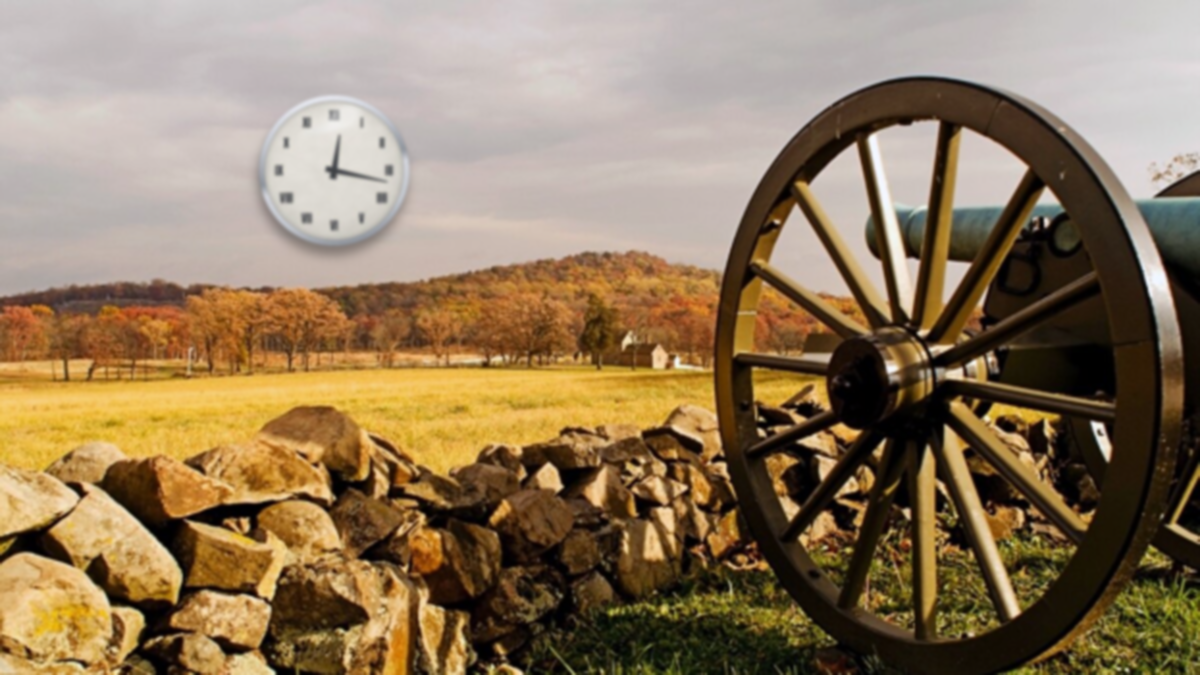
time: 12:17
